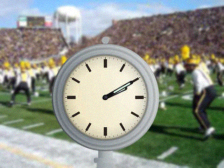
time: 2:10
